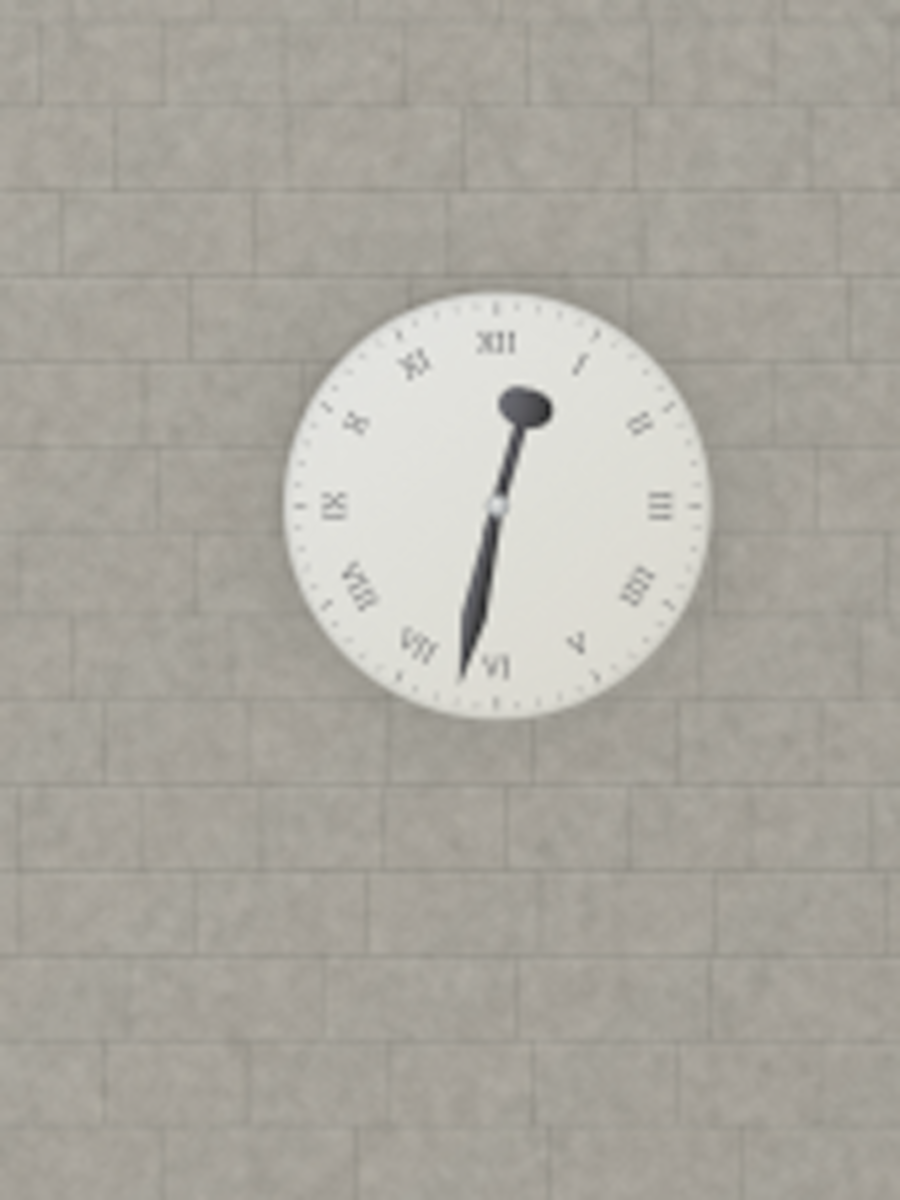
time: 12:32
